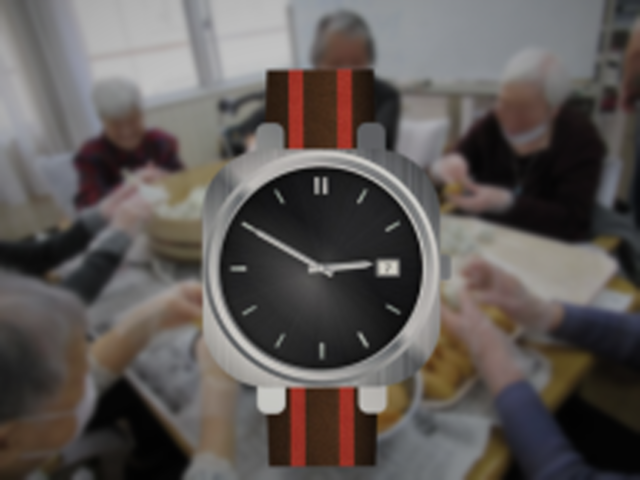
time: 2:50
